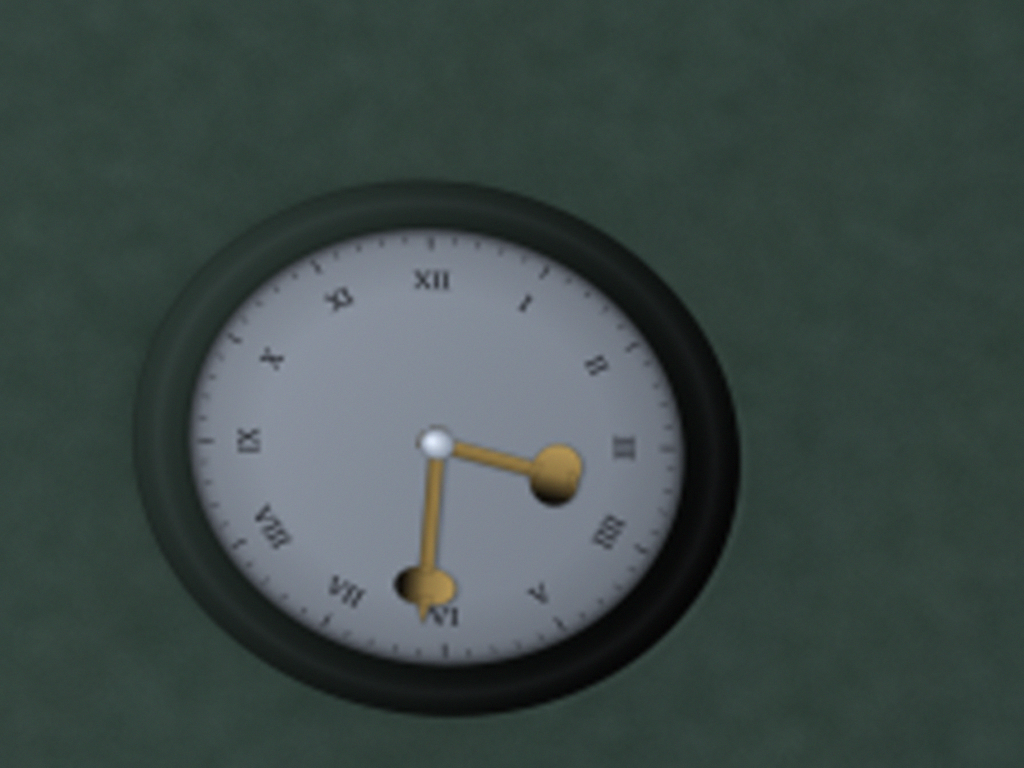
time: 3:31
